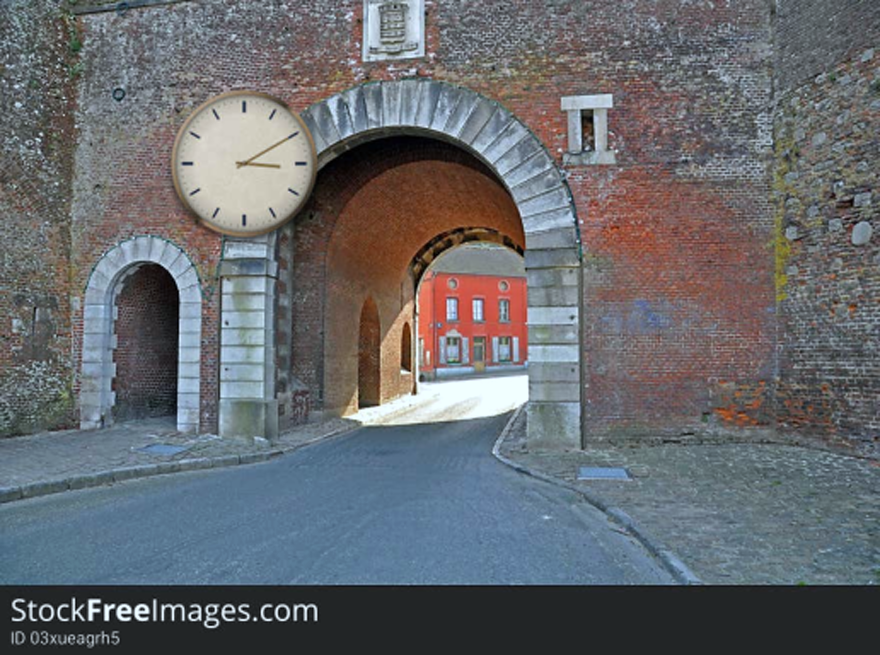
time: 3:10
